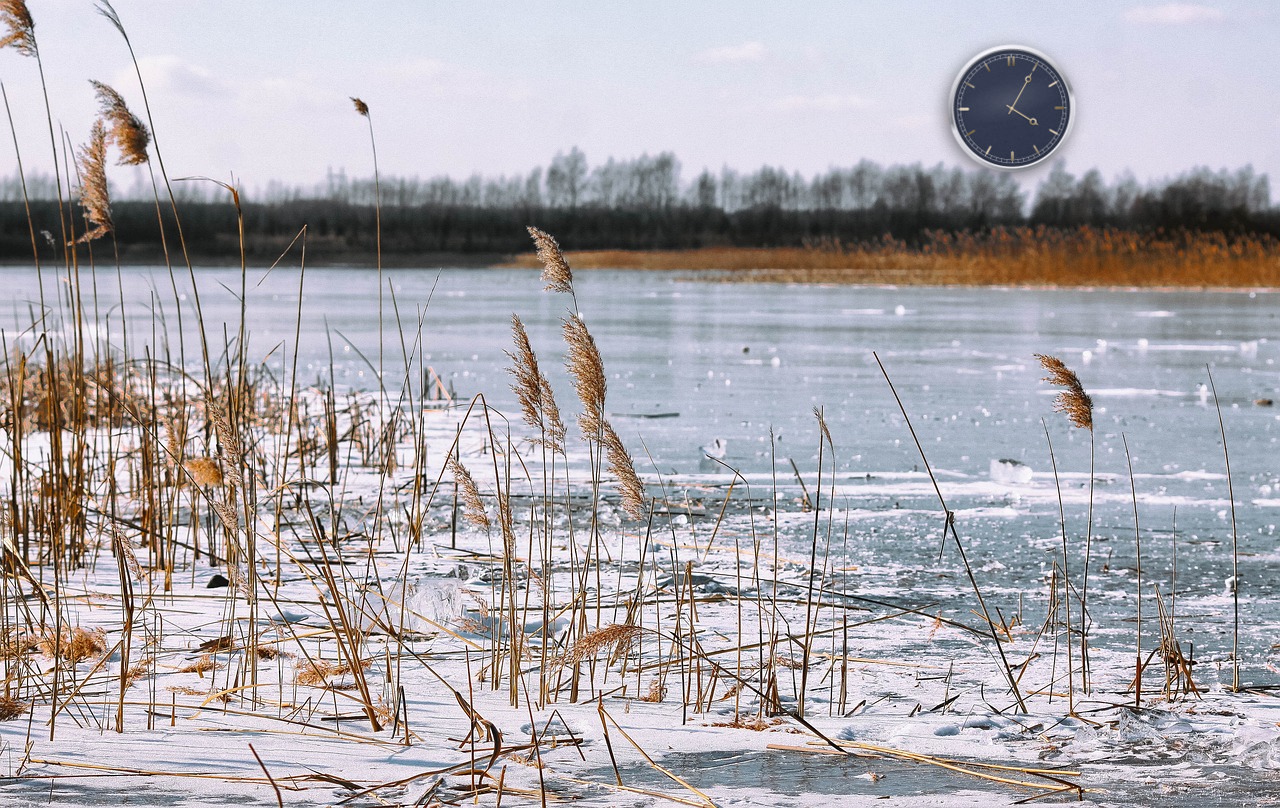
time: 4:05
